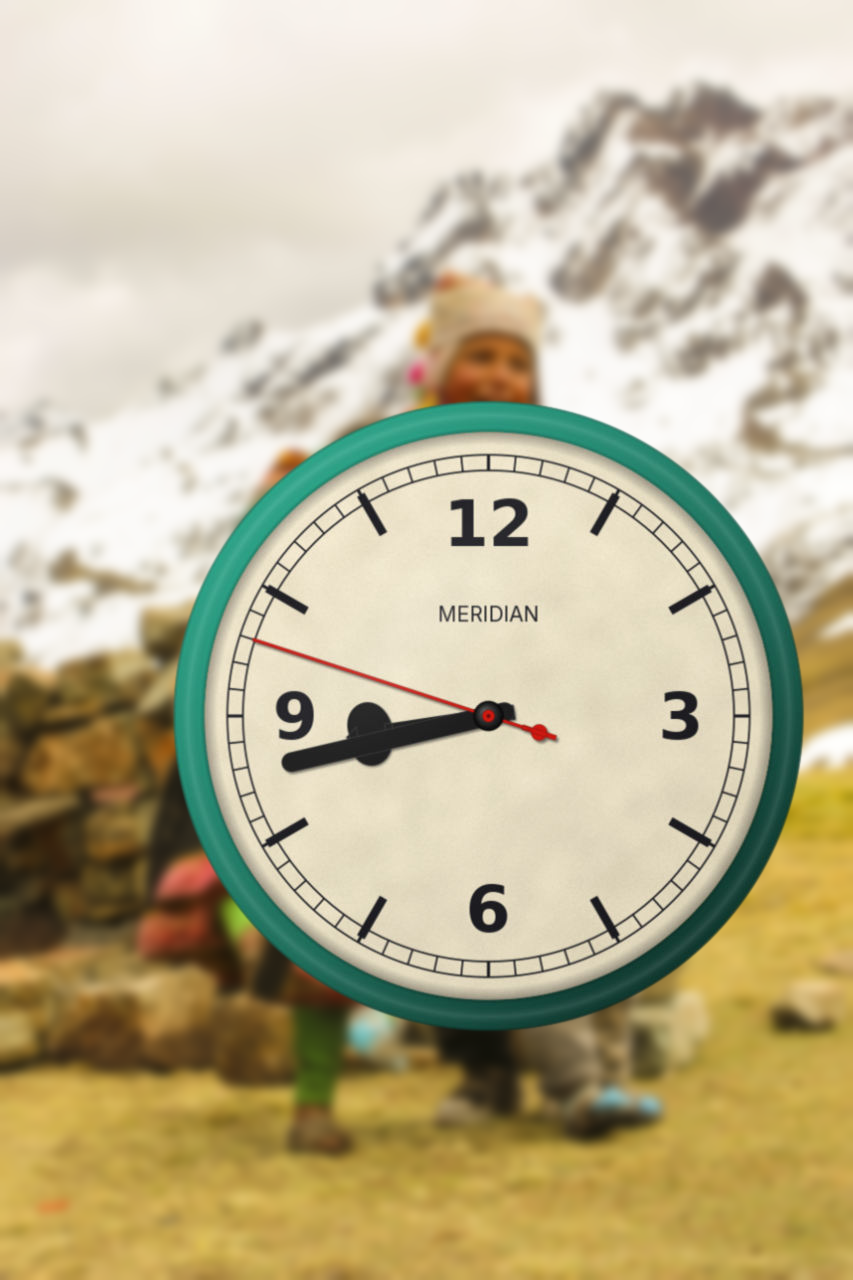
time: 8:42:48
